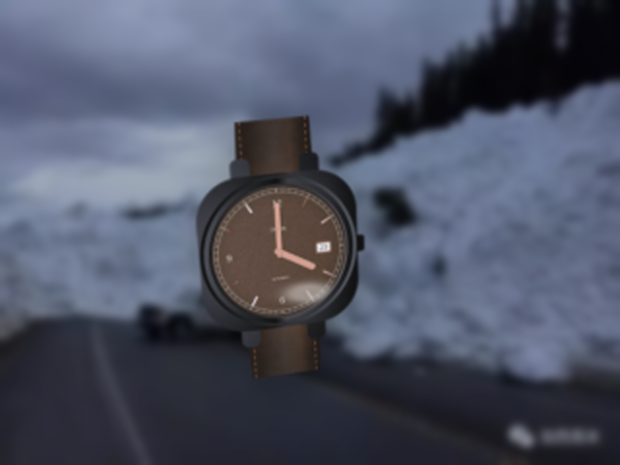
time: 4:00
